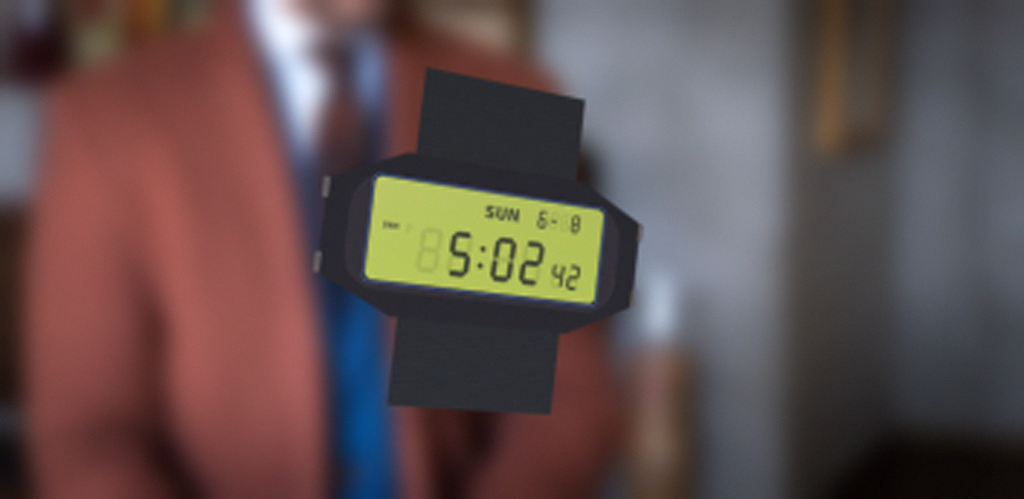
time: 5:02:42
